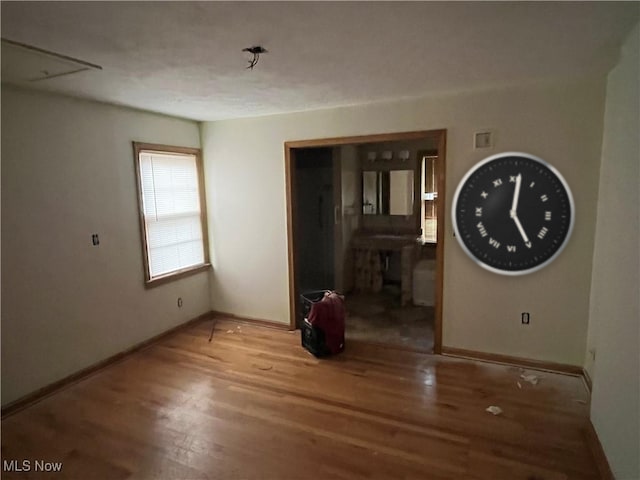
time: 5:01
